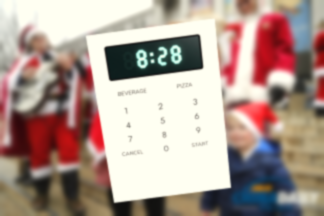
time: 8:28
